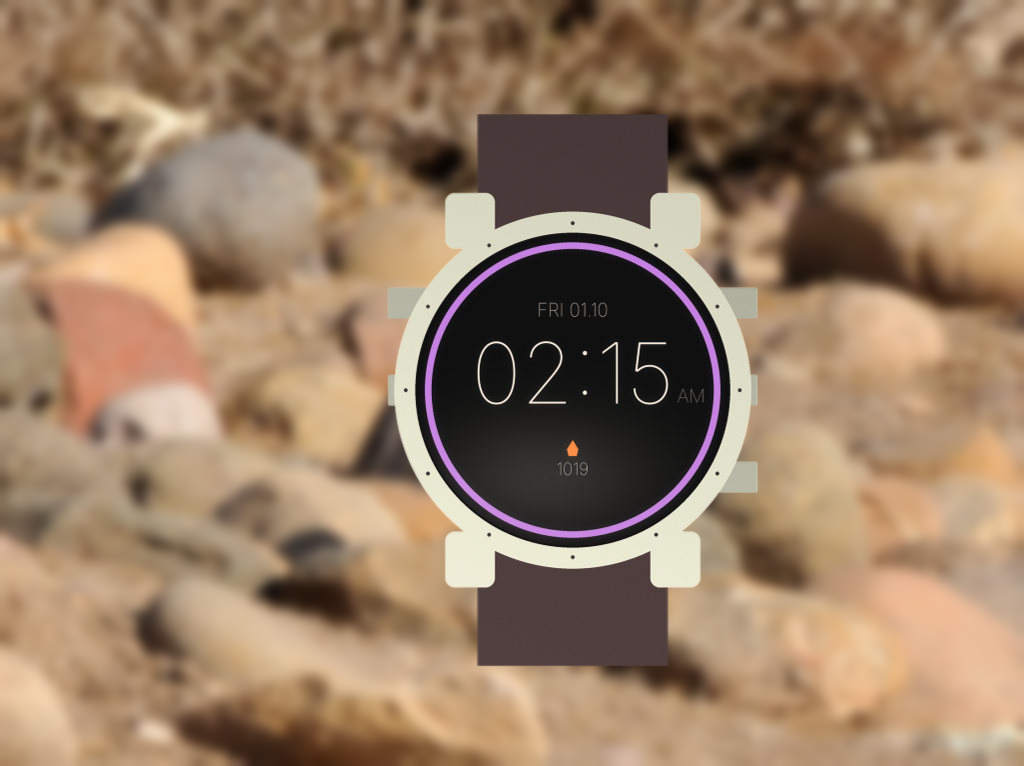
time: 2:15
